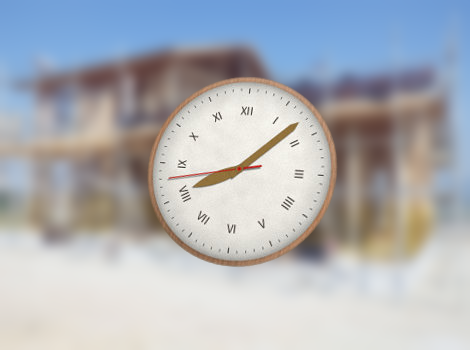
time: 8:07:43
